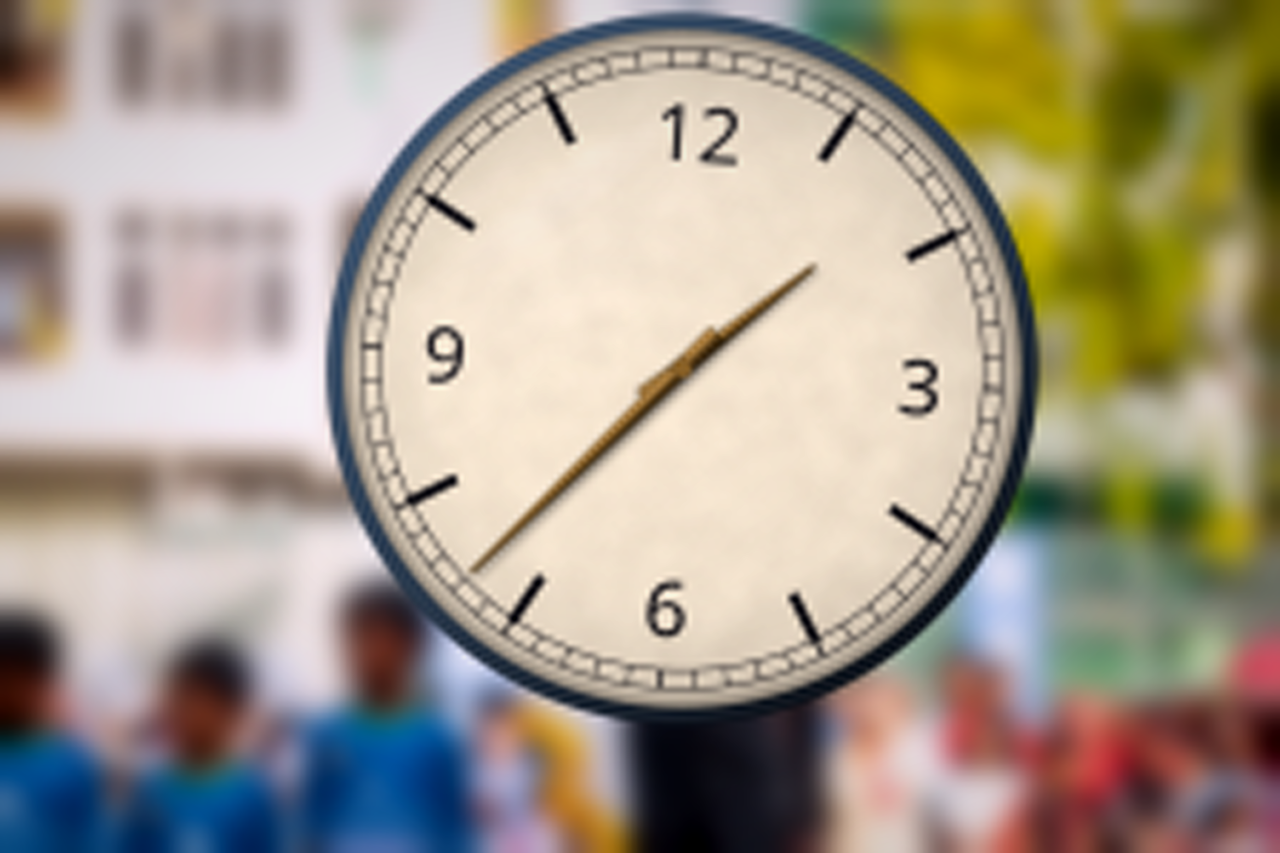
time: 1:37
